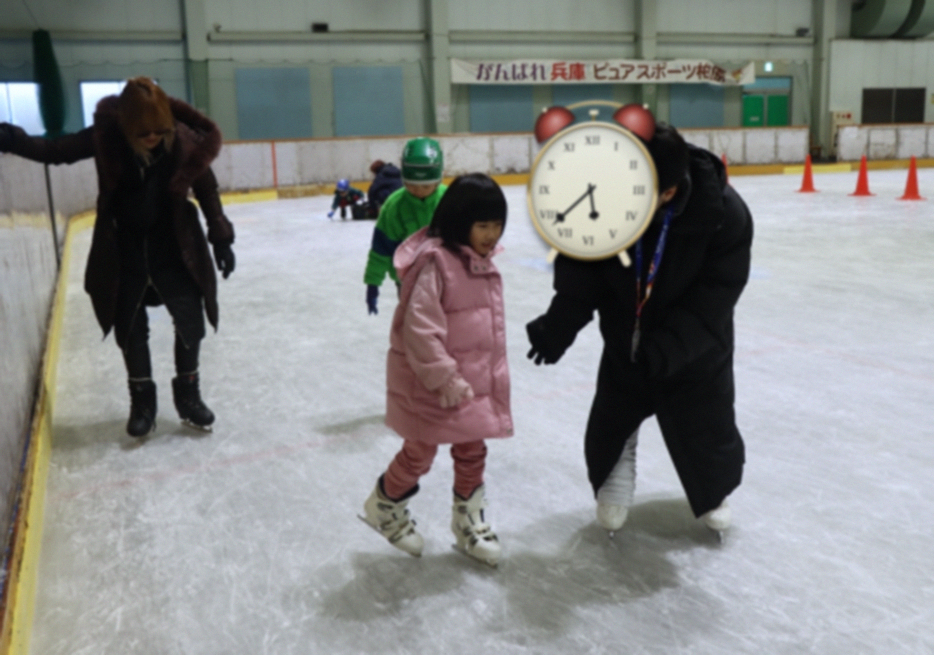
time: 5:38
